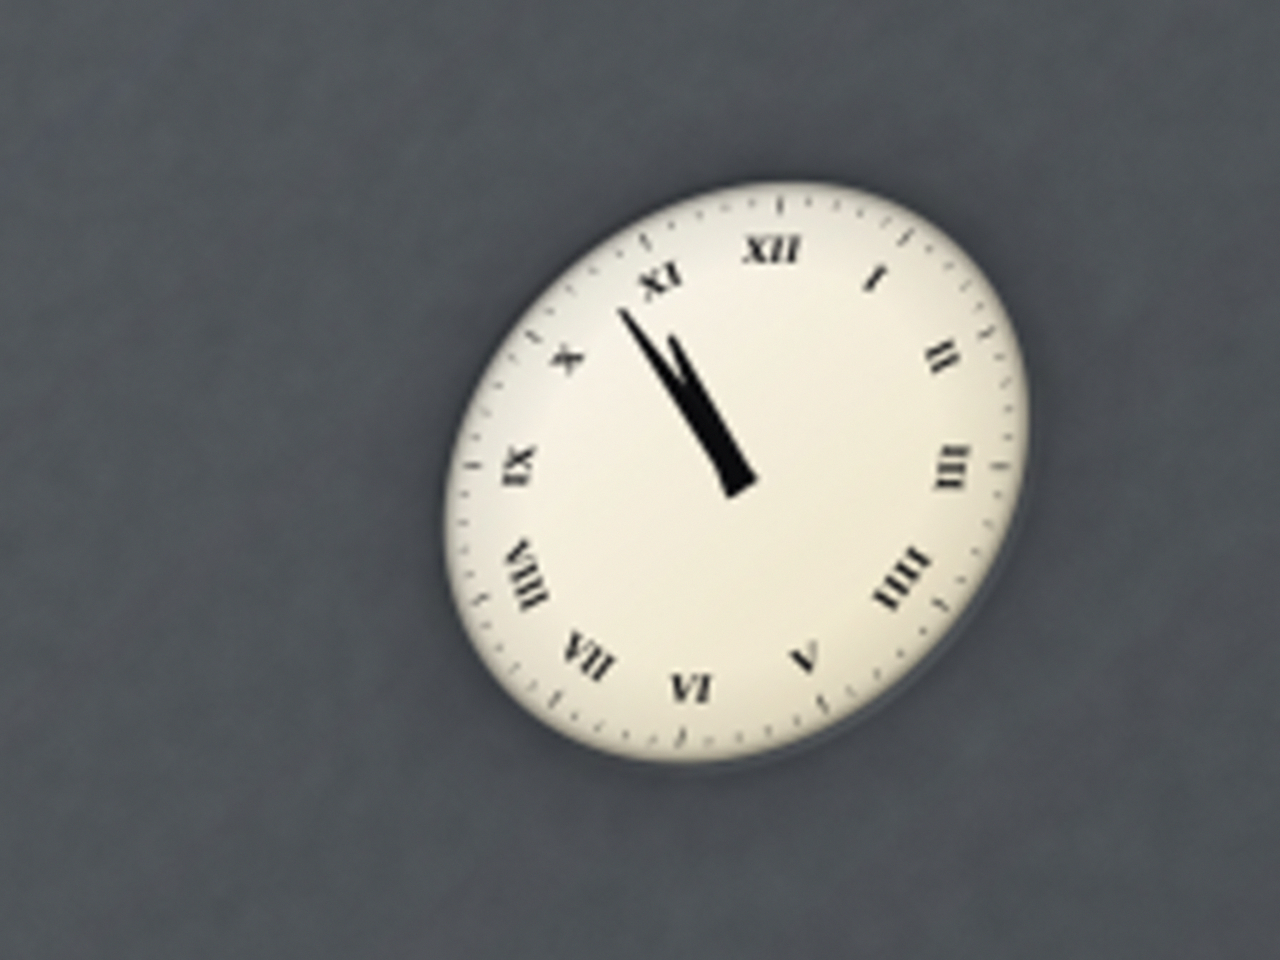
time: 10:53
